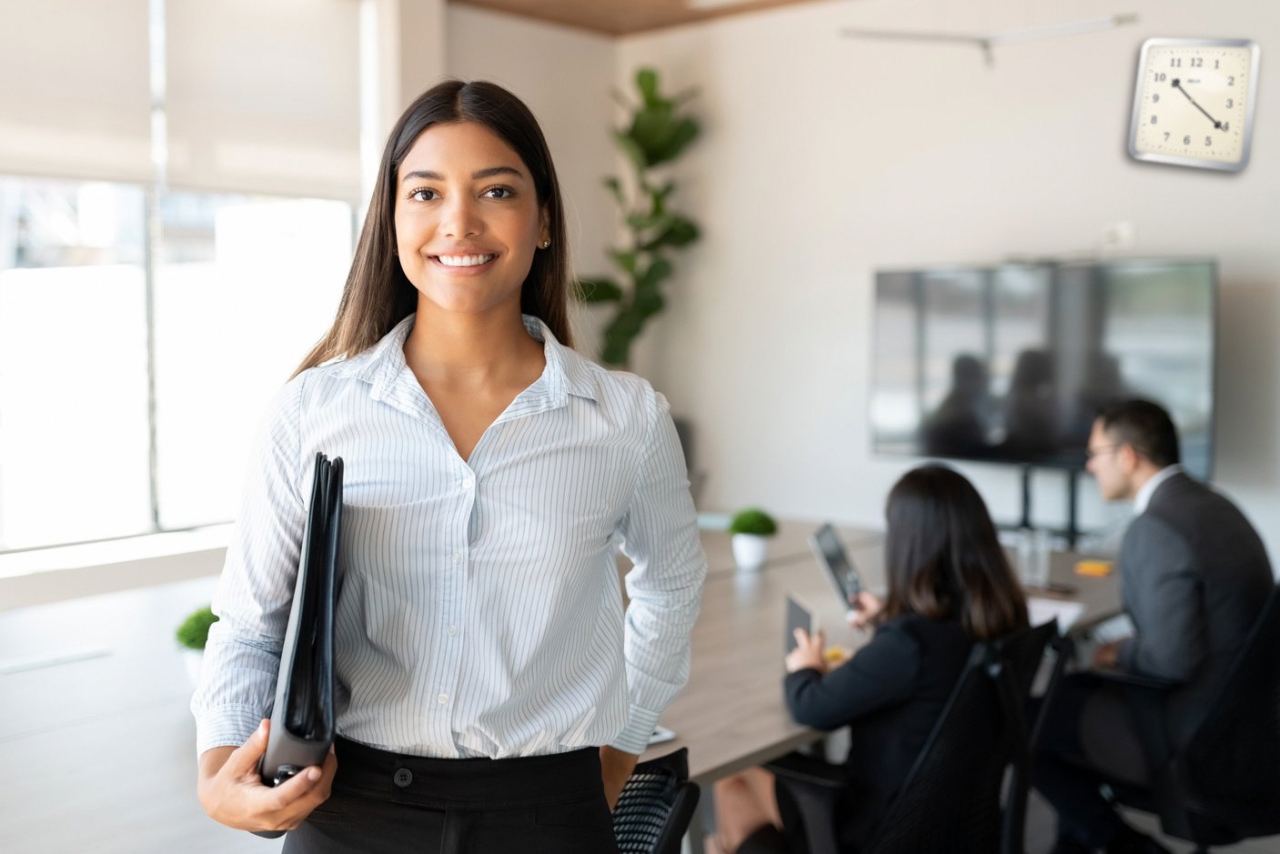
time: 10:21
